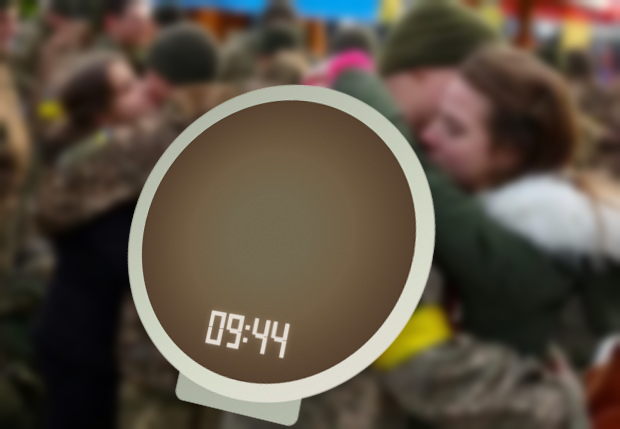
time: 9:44
